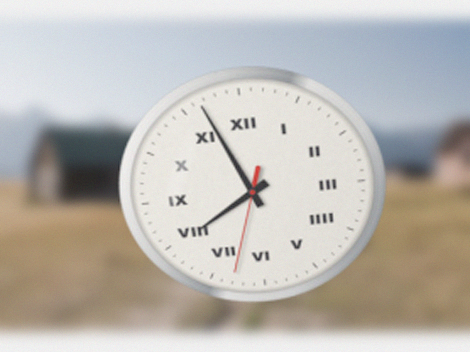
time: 7:56:33
